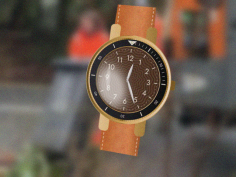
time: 12:26
